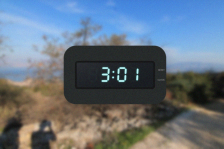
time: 3:01
